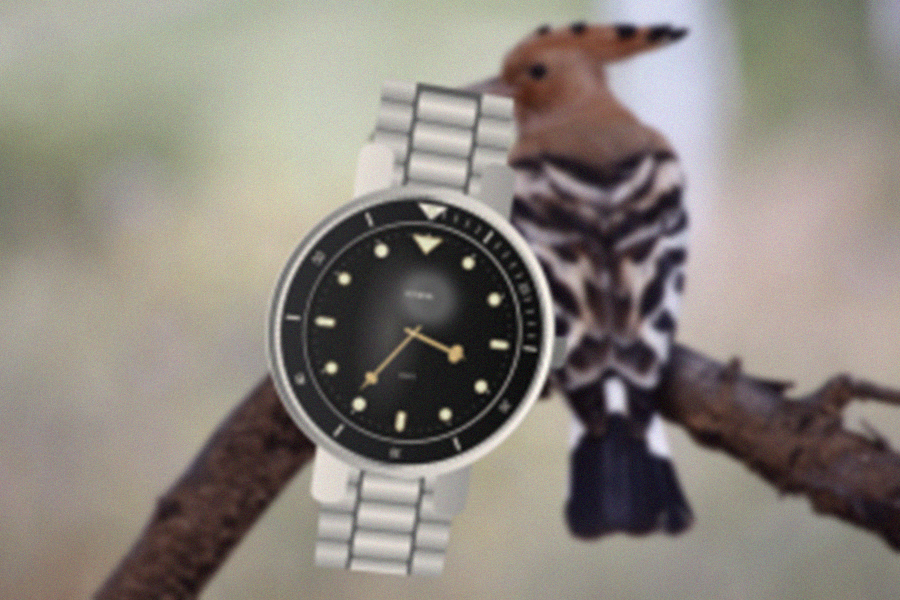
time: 3:36
